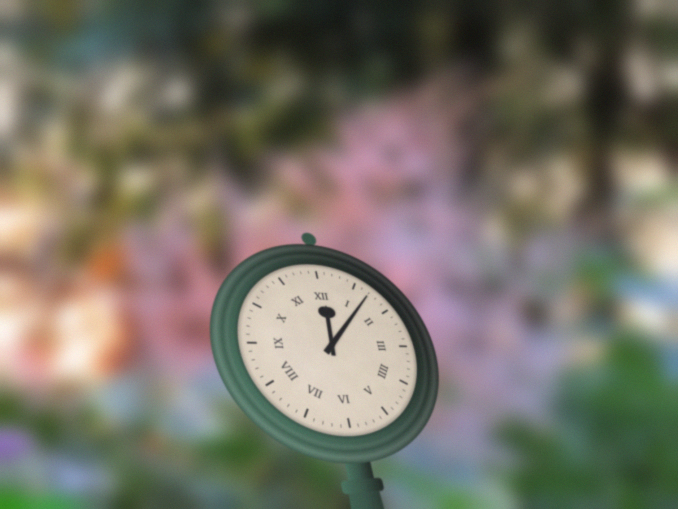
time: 12:07
